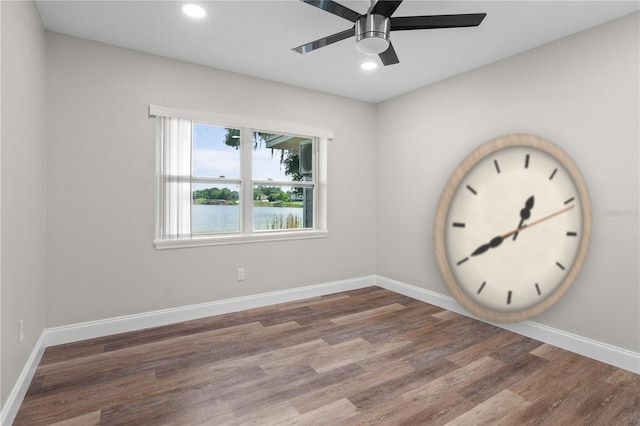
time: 12:40:11
